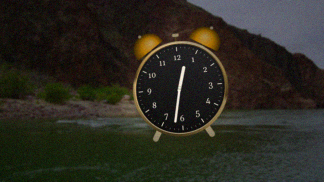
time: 12:32
